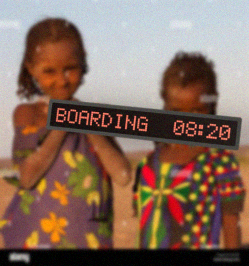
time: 8:20
